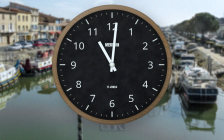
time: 11:01
